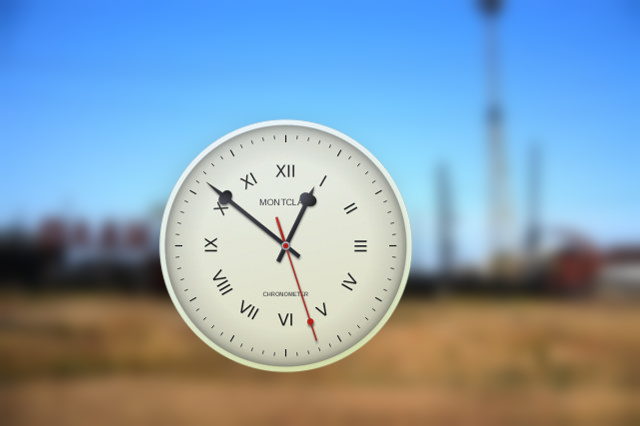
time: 12:51:27
